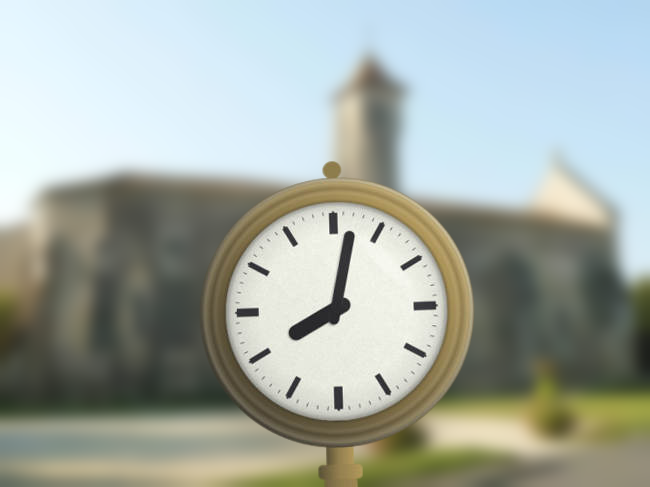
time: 8:02
